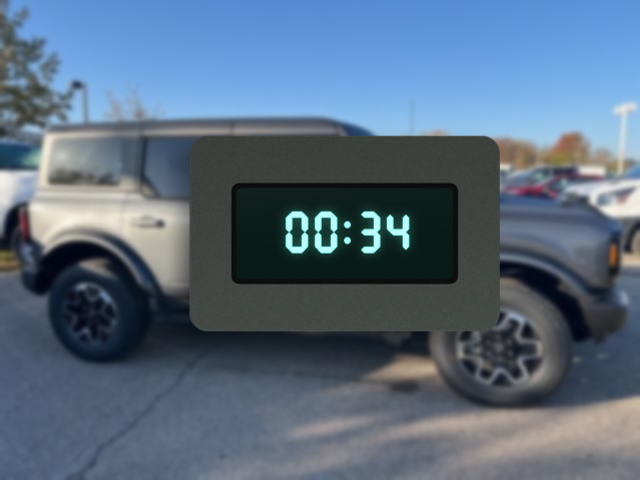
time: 0:34
